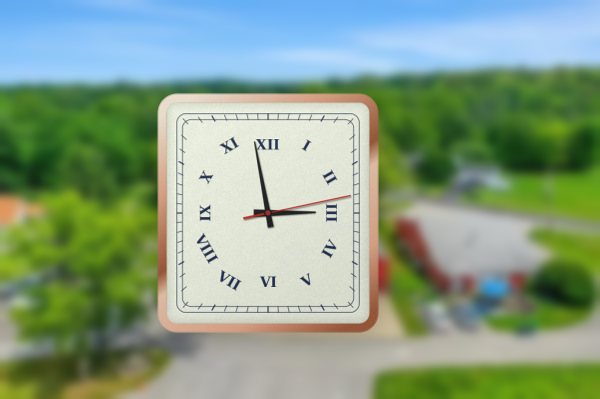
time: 2:58:13
